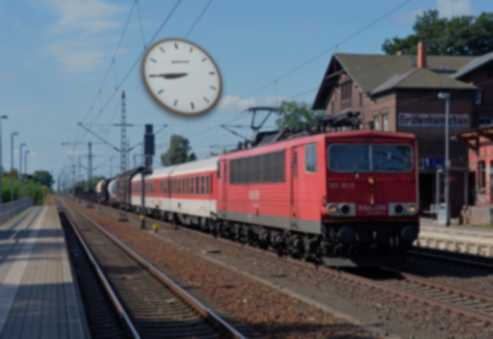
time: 8:45
